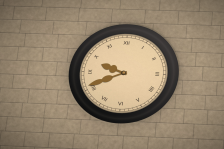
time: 9:41
